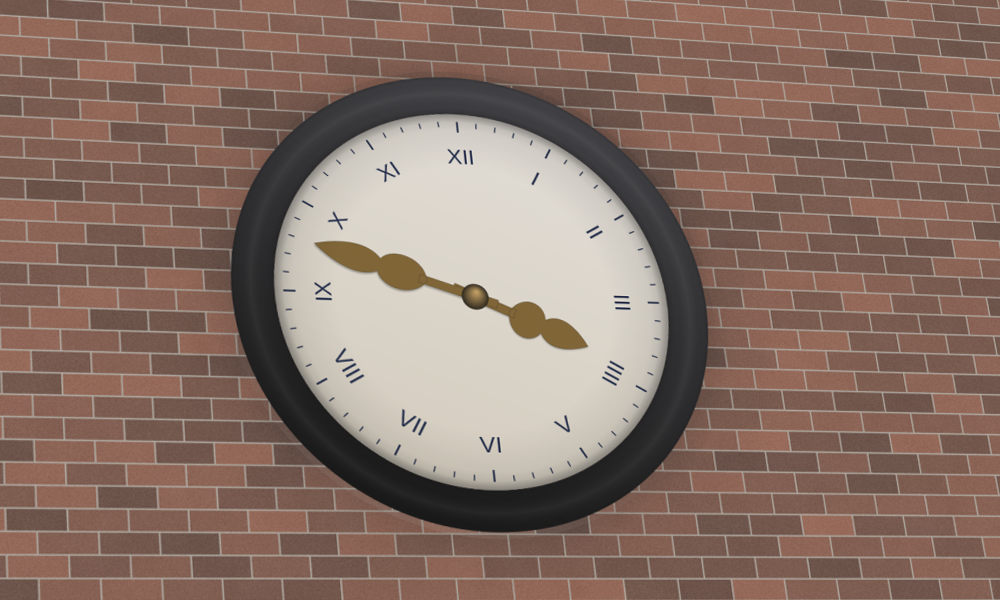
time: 3:48
